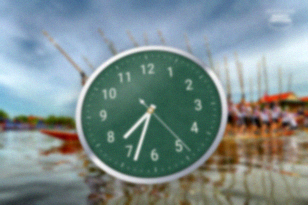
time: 7:33:24
